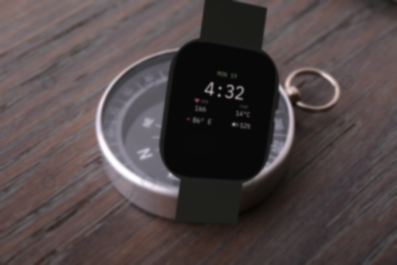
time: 4:32
